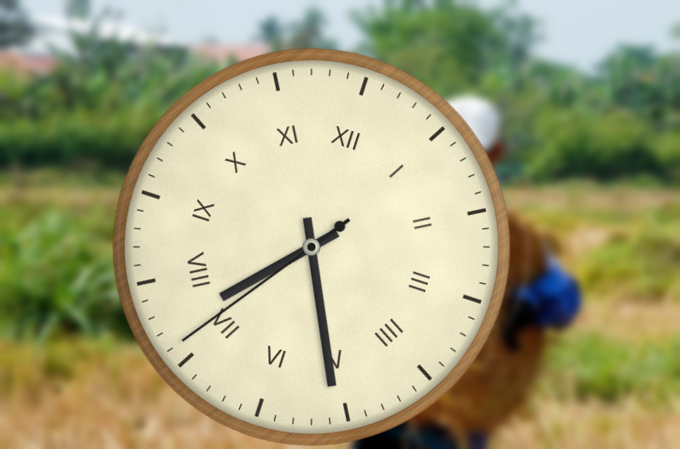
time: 7:25:36
